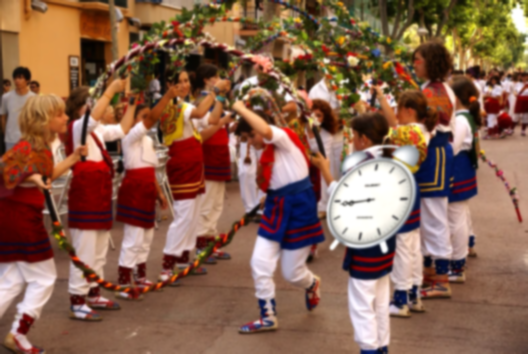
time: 8:44
